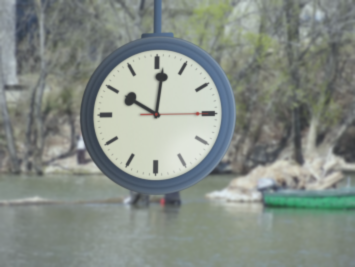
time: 10:01:15
